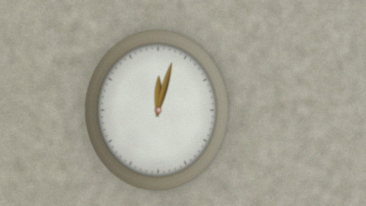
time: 12:03
